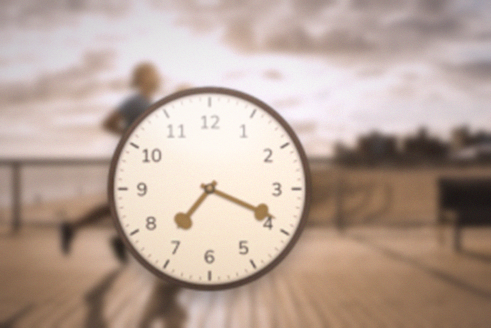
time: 7:19
